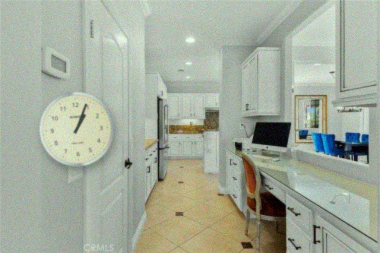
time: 1:04
